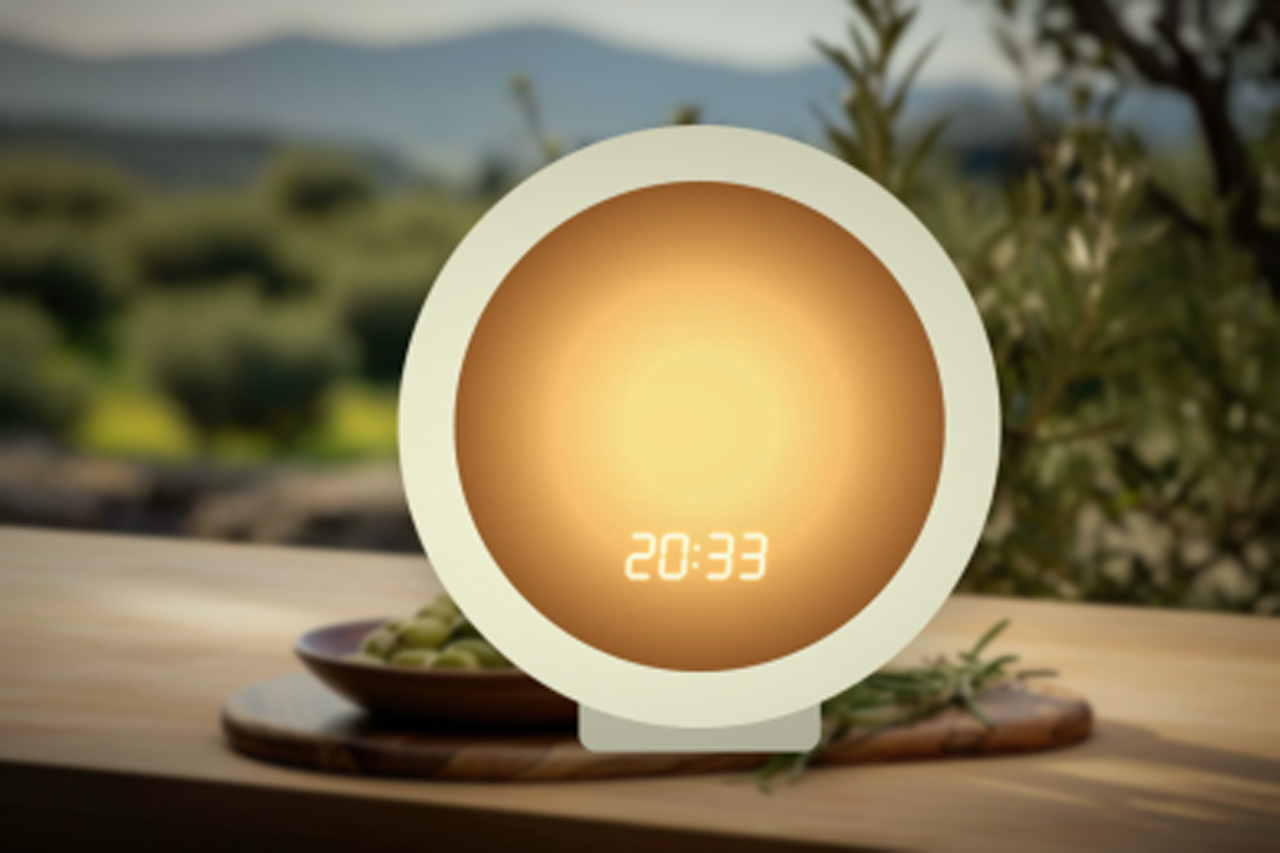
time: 20:33
